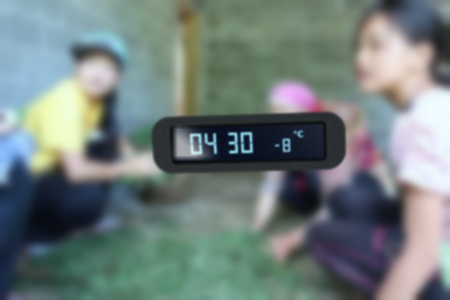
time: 4:30
